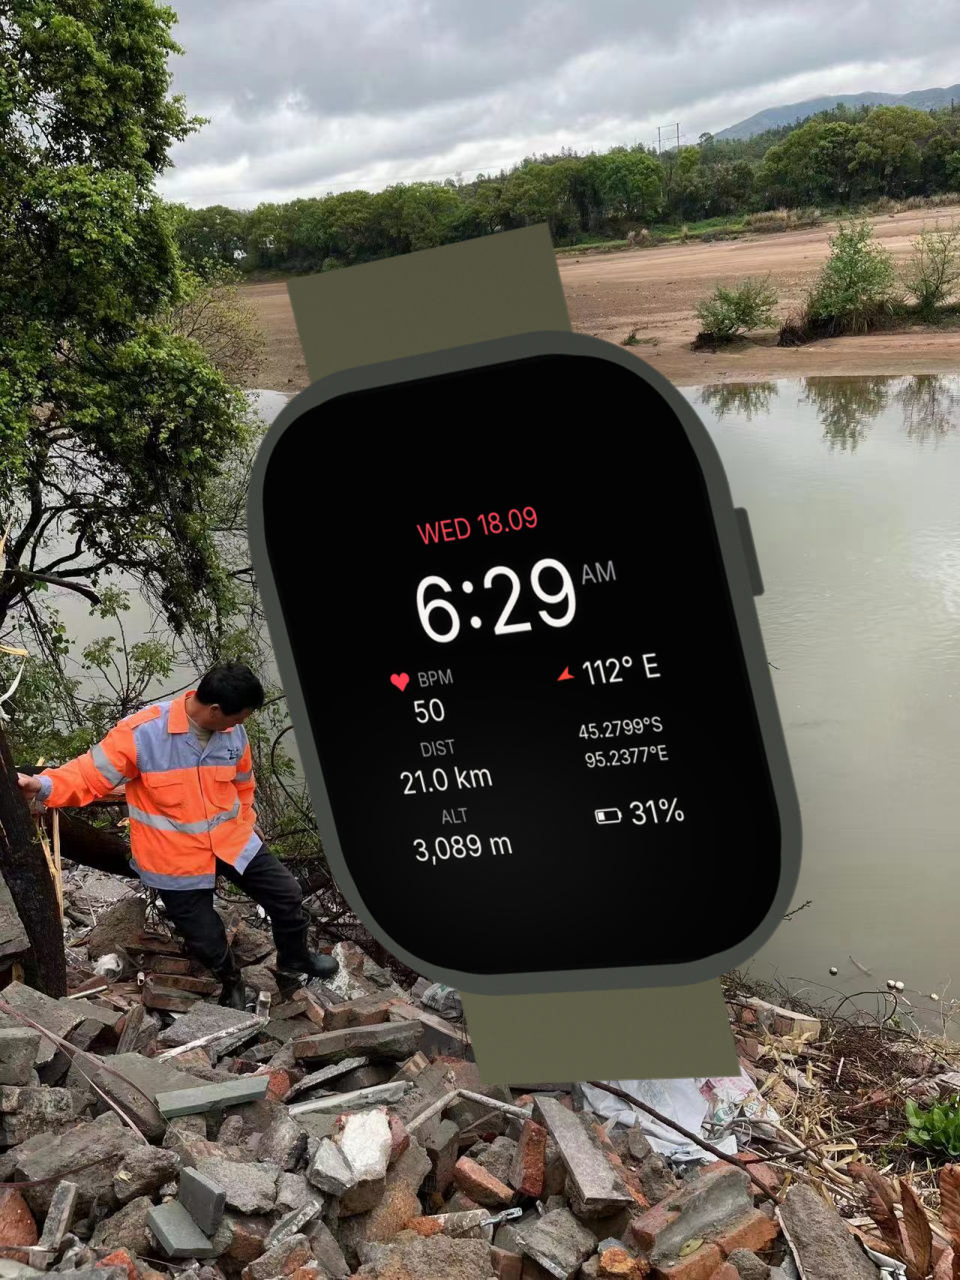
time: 6:29
